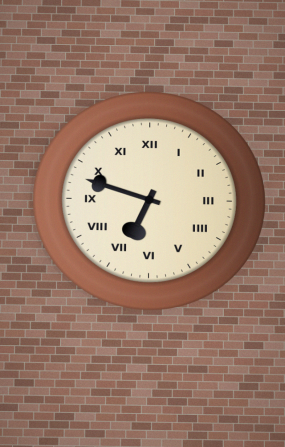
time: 6:48
